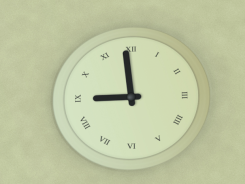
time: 8:59
